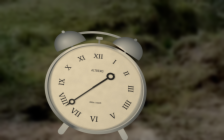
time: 1:38
